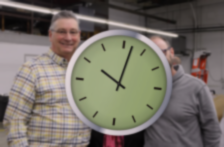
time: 10:02
